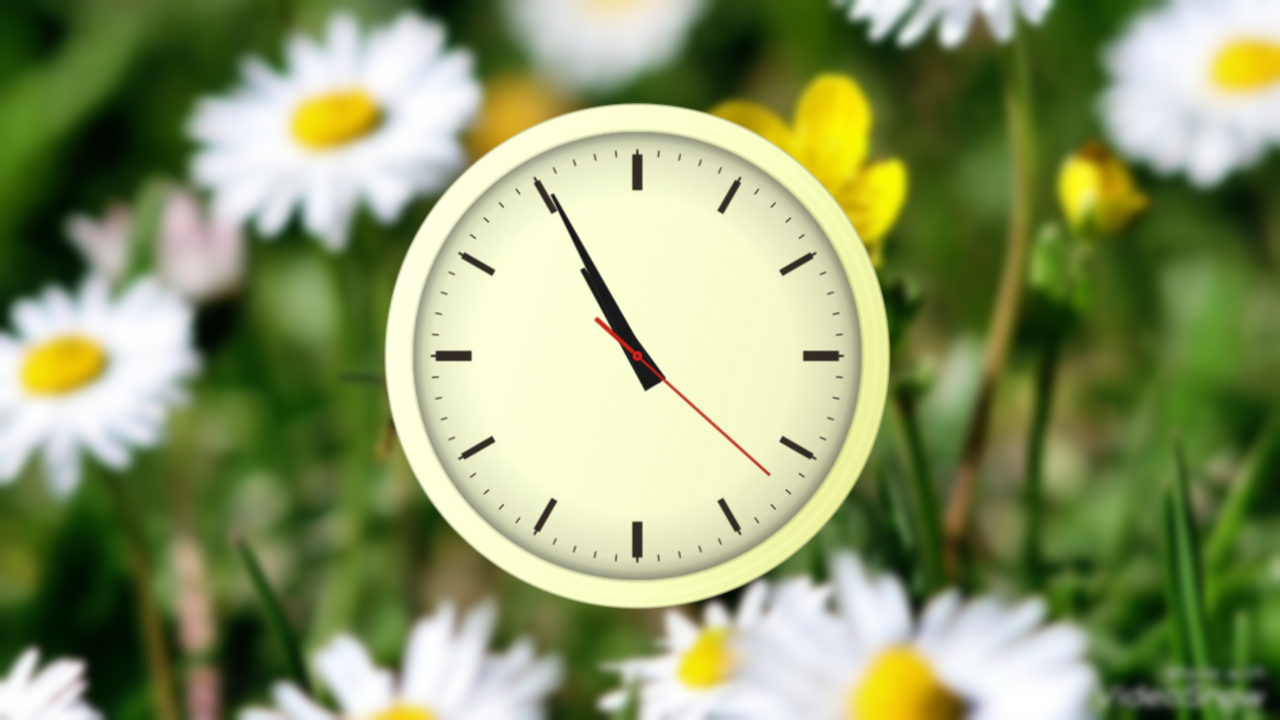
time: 10:55:22
